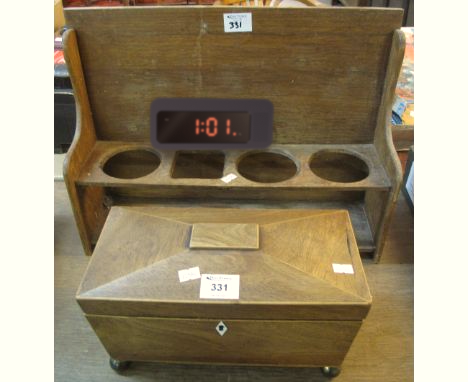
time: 1:01
